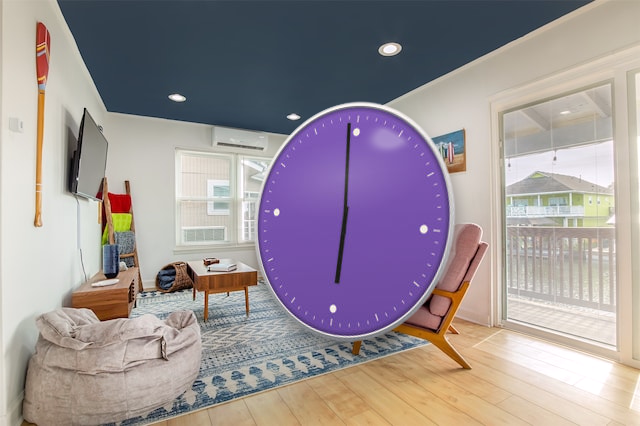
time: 5:59
